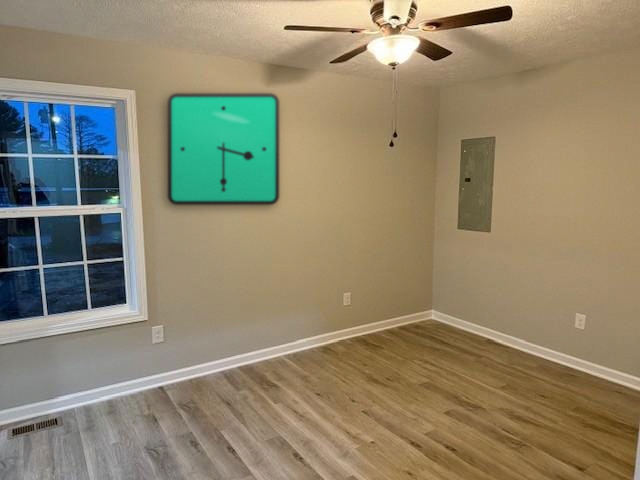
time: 3:30
